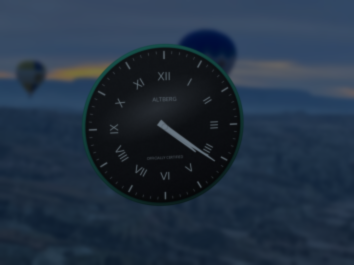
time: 4:21
